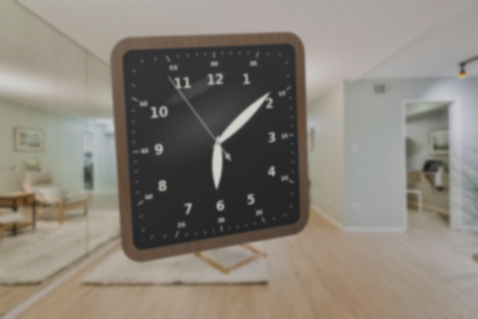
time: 6:08:54
